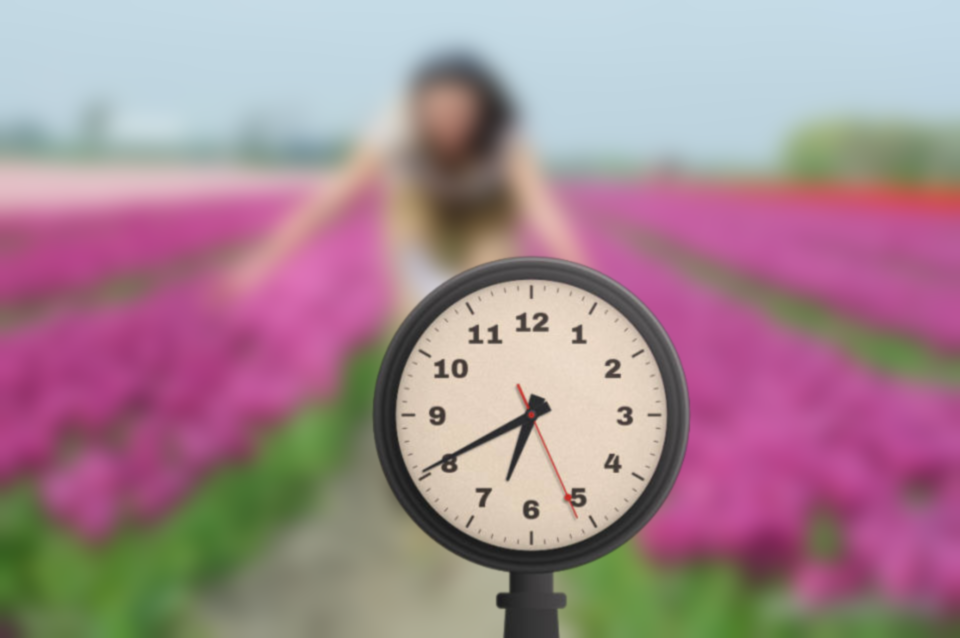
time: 6:40:26
